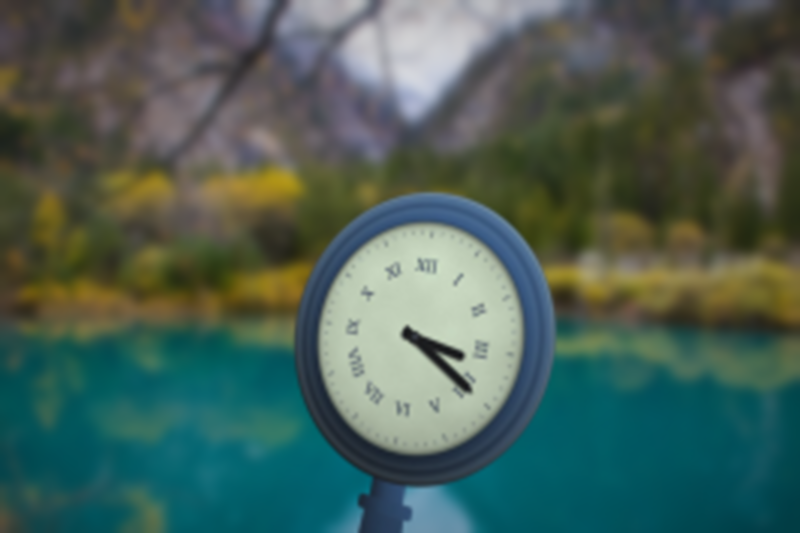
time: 3:20
